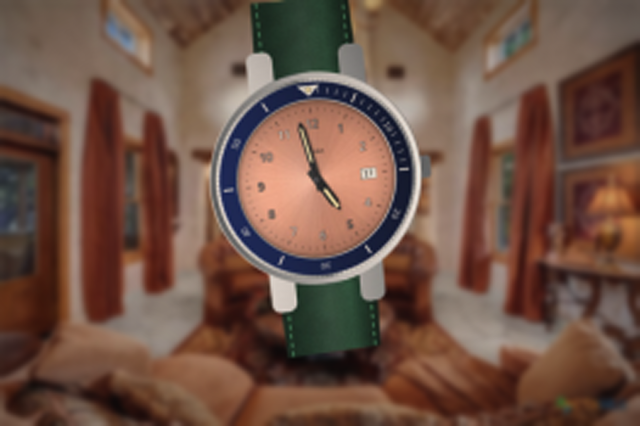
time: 4:58
